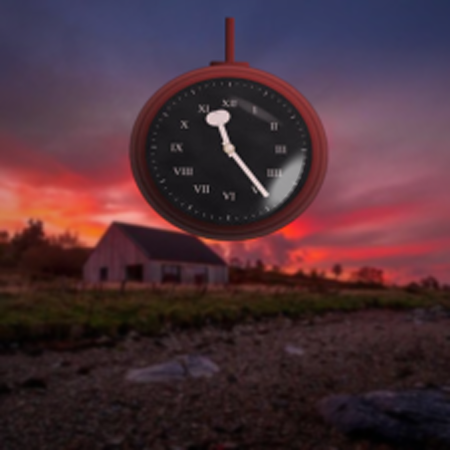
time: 11:24
